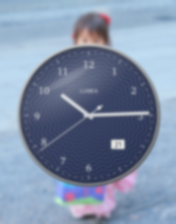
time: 10:14:39
